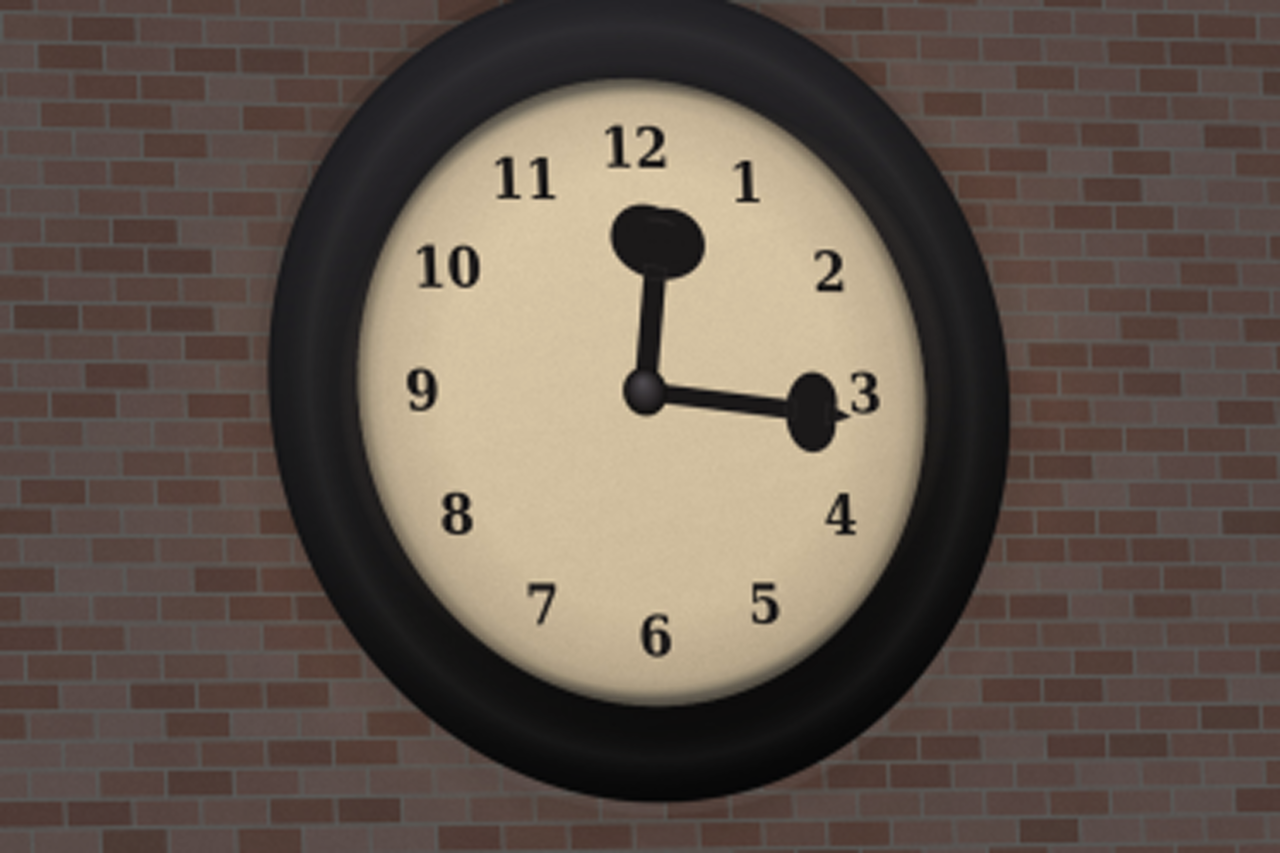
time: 12:16
